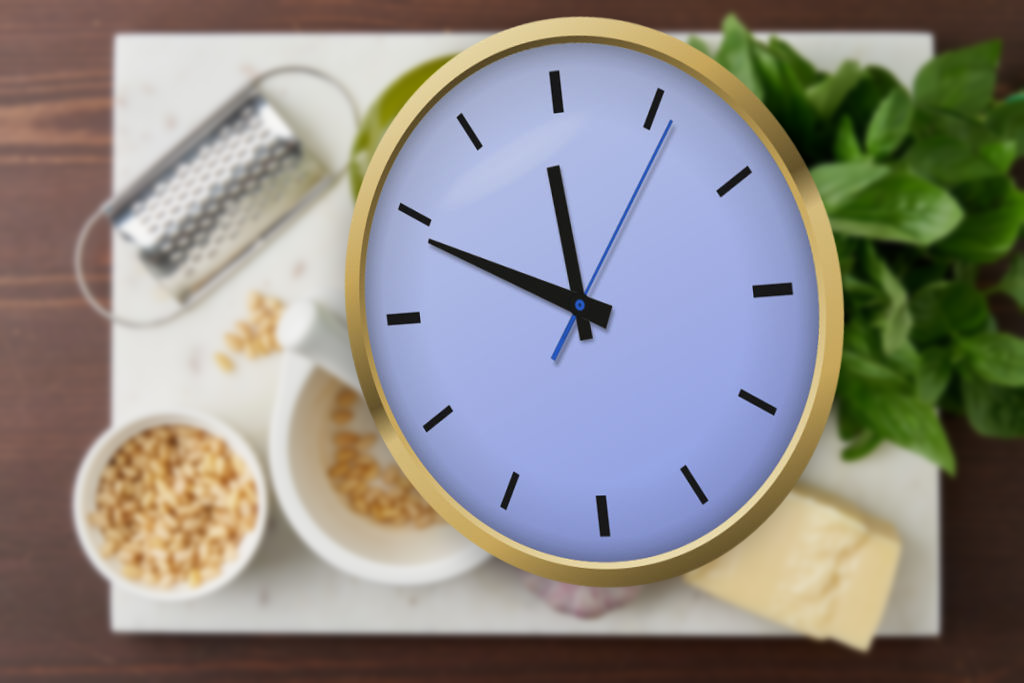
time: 11:49:06
